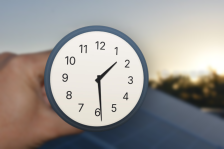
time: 1:29
